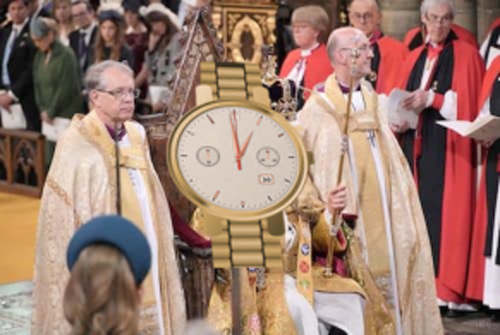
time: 12:59
